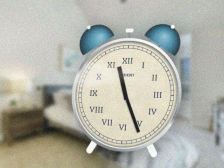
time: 11:26
